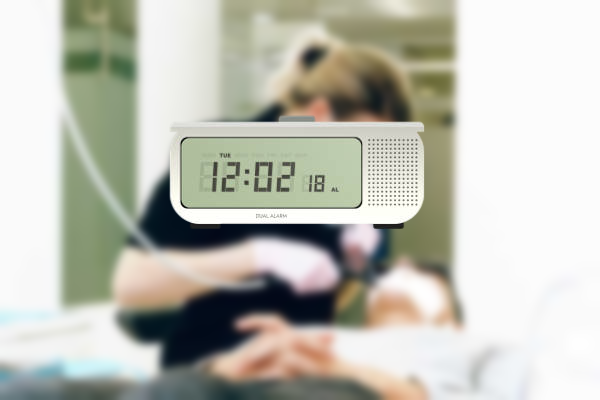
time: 12:02:18
